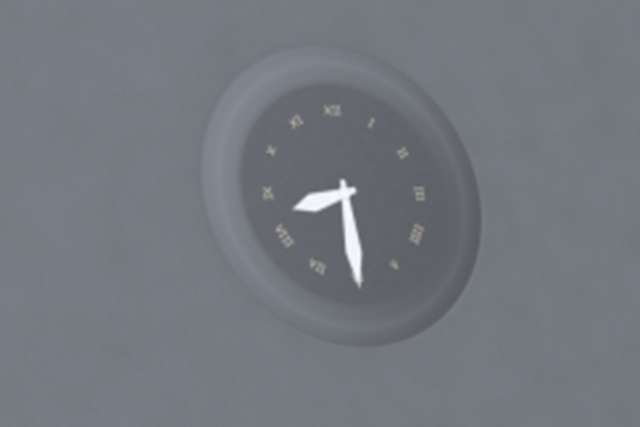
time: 8:30
